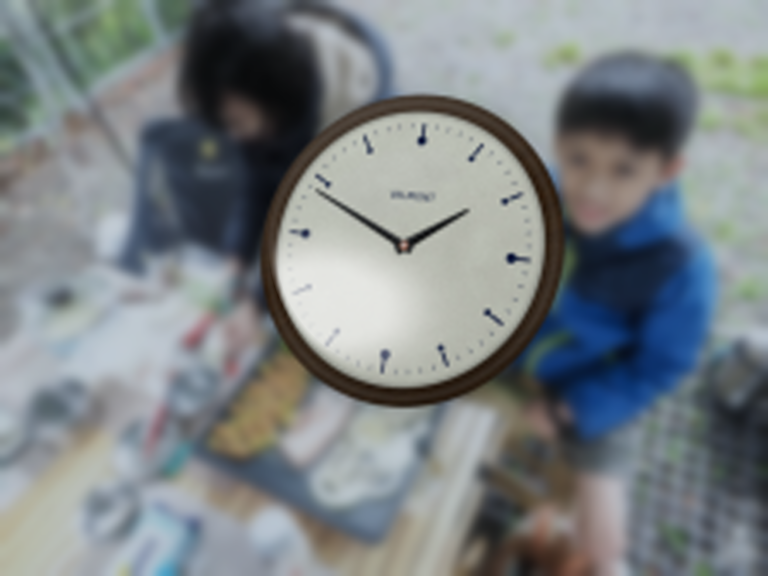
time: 1:49
